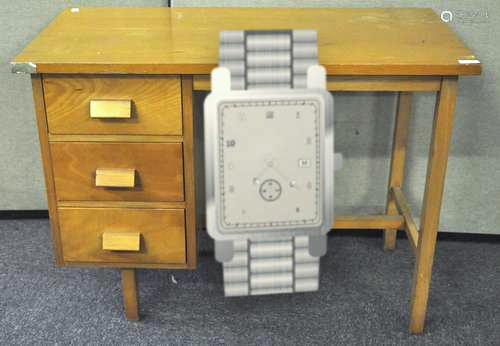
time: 7:22
